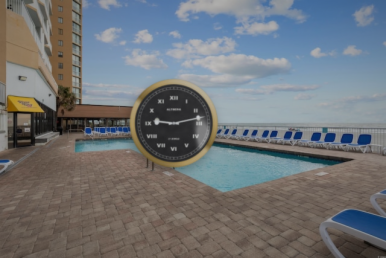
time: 9:13
